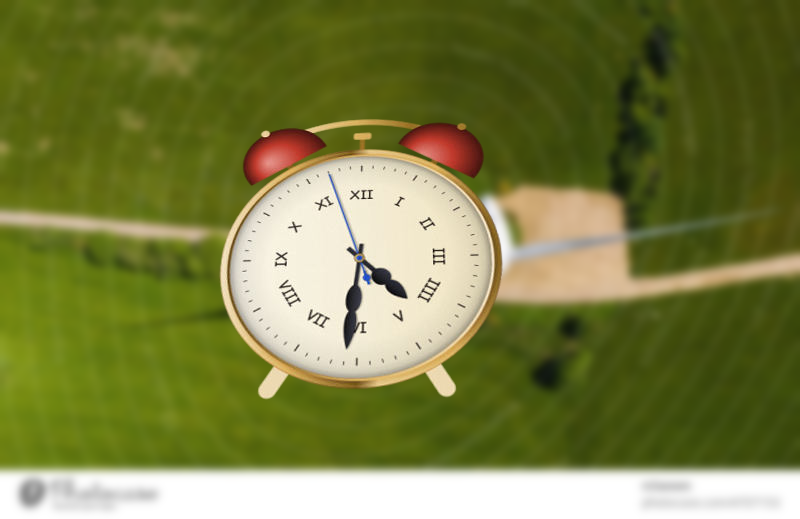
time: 4:30:57
